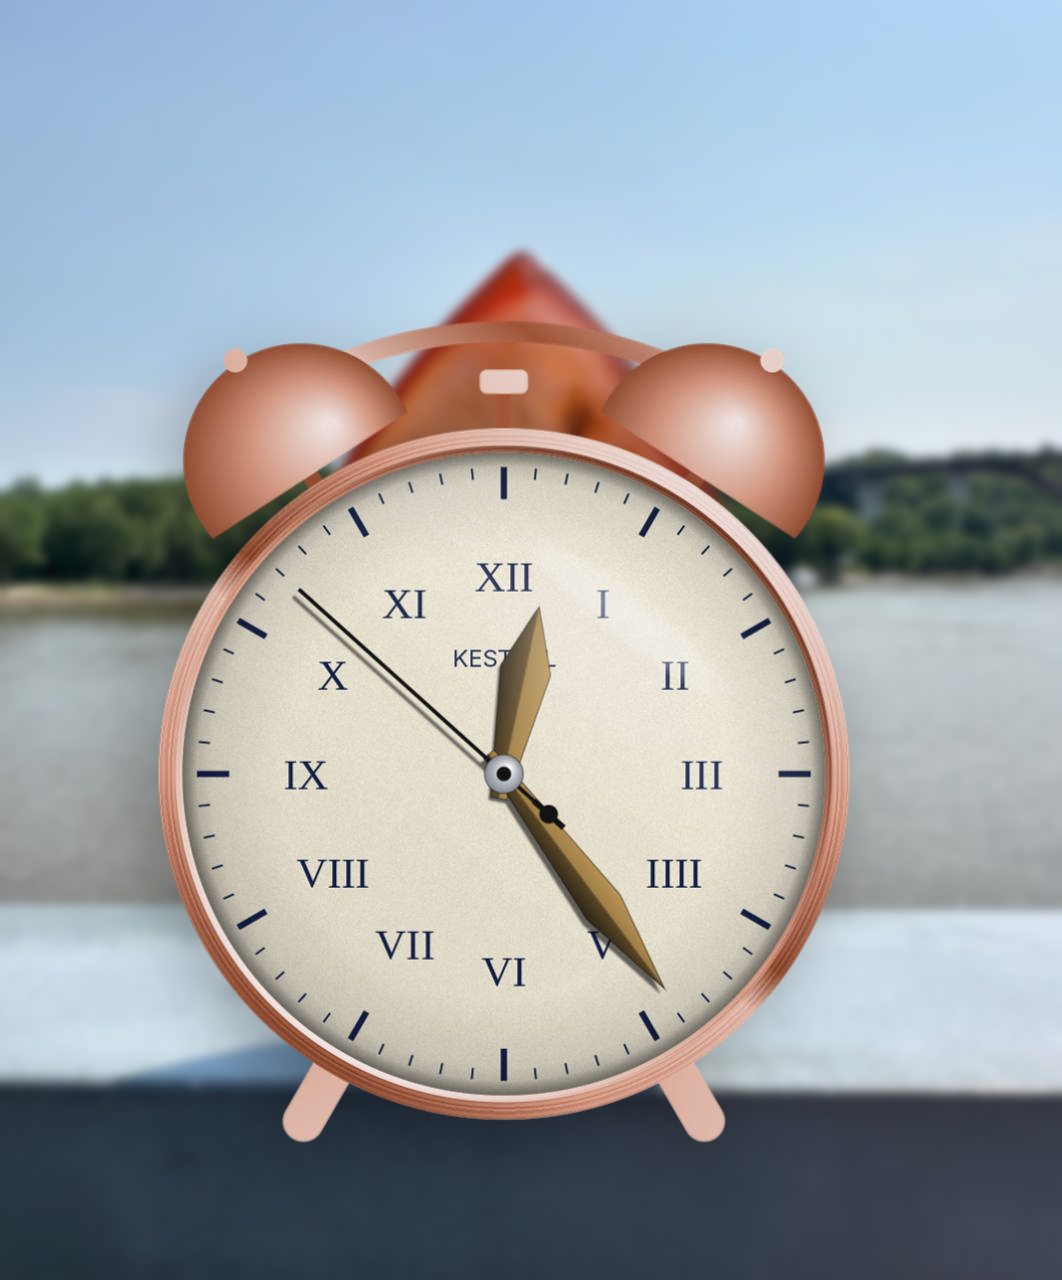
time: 12:23:52
